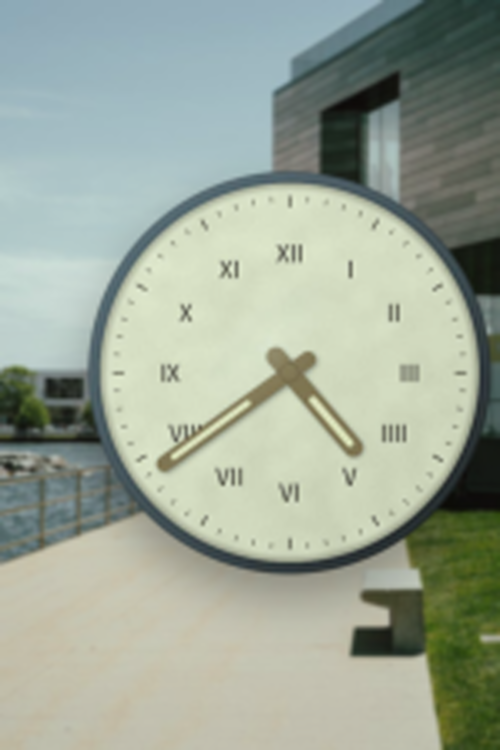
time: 4:39
